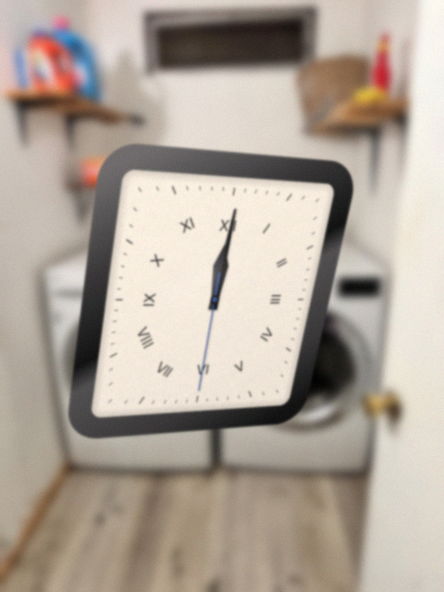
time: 12:00:30
